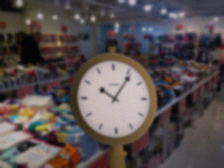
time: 10:06
